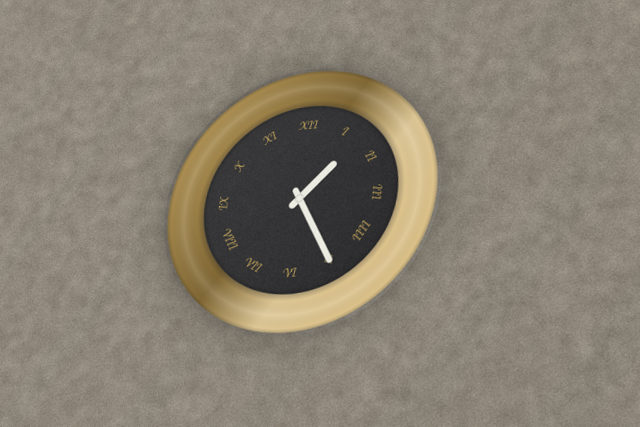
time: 1:25
